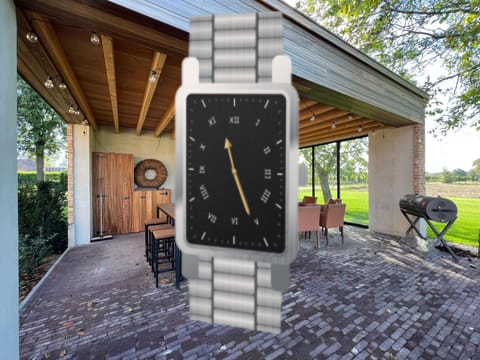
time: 11:26
